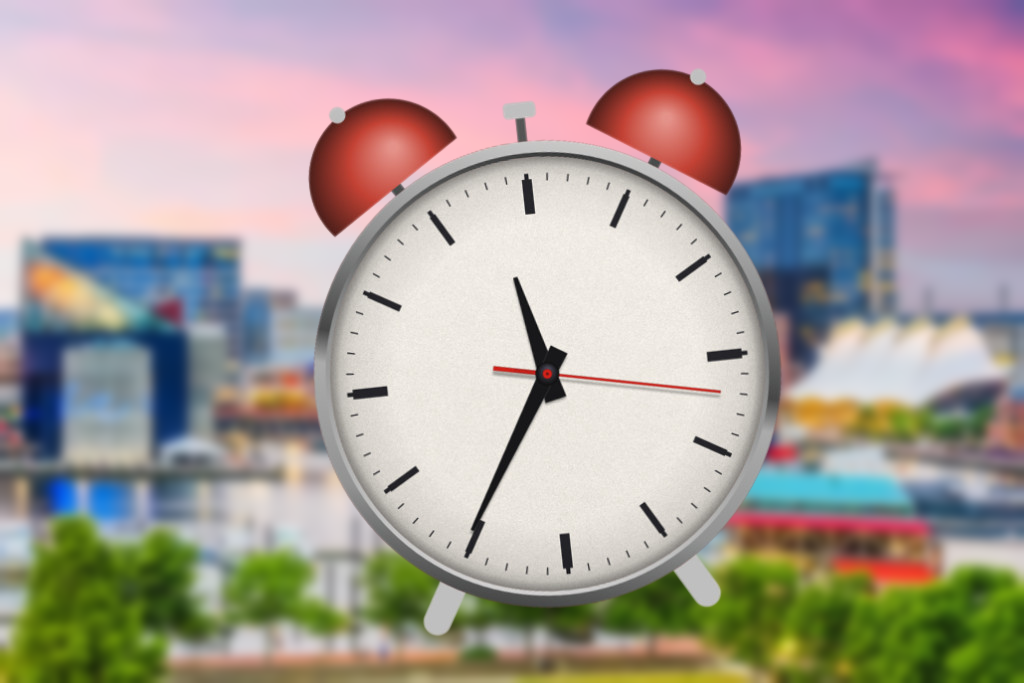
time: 11:35:17
